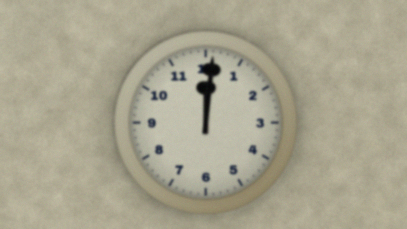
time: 12:01
